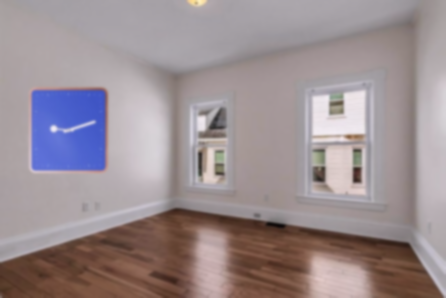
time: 9:12
